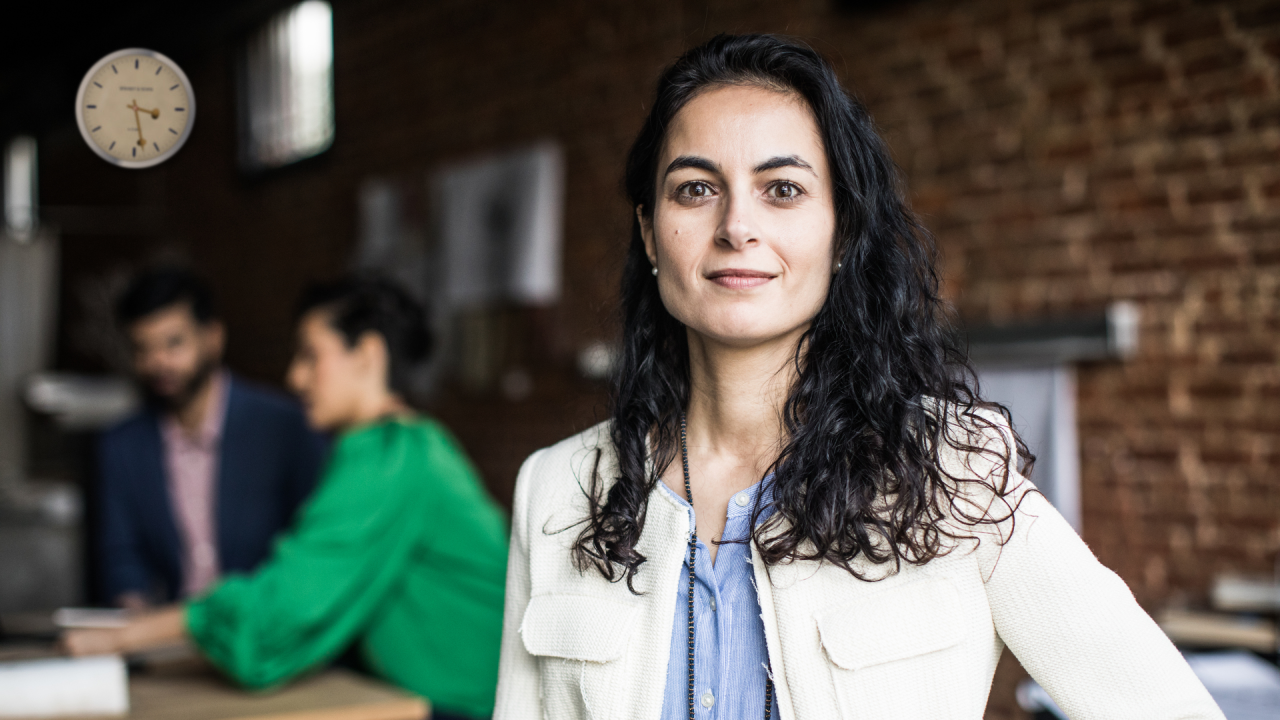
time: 3:28
